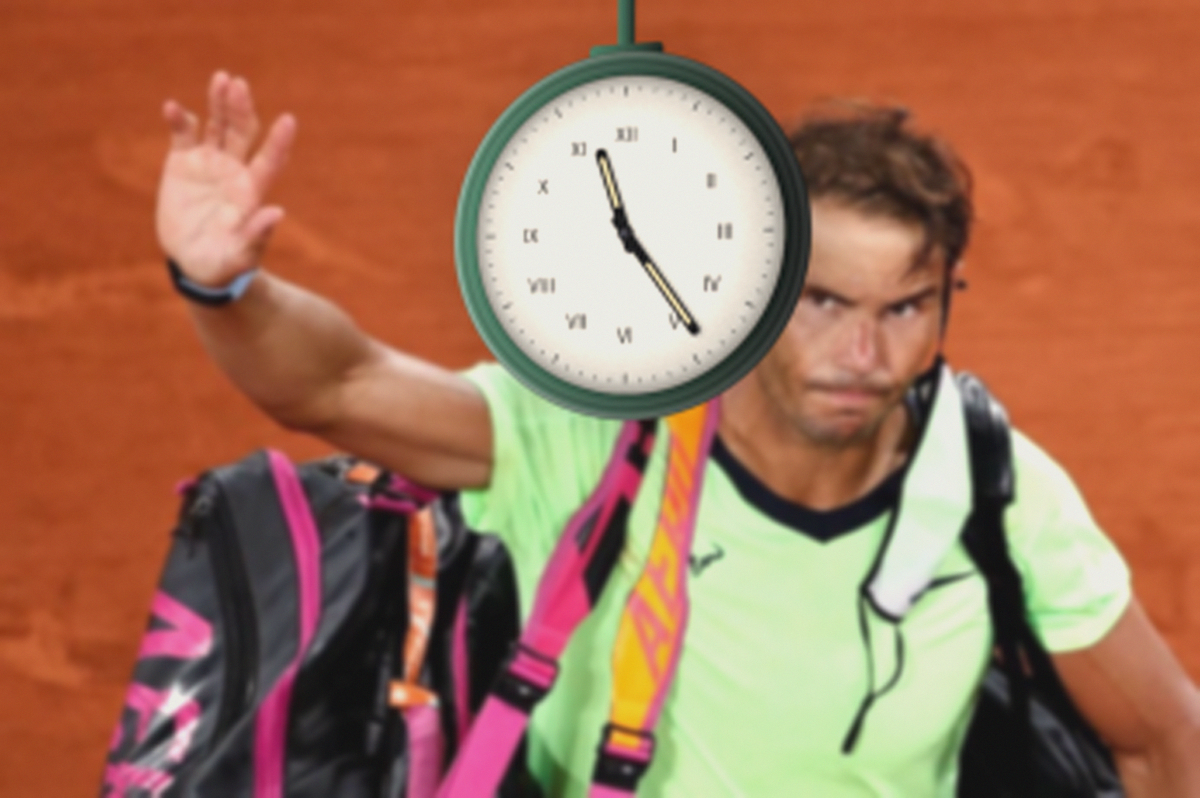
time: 11:24
